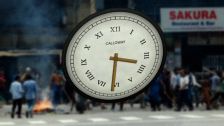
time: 3:31
